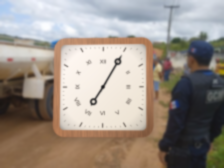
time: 7:05
